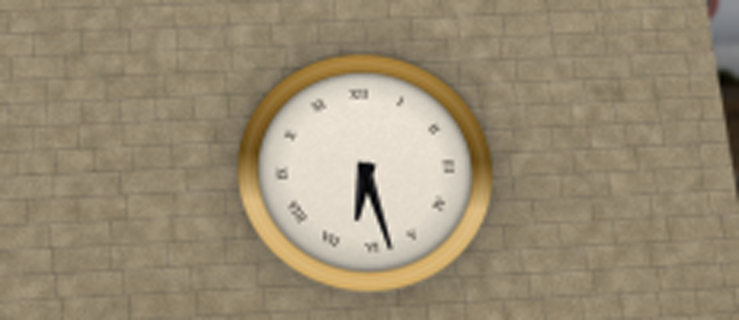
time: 6:28
